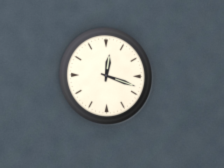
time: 12:18
